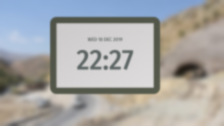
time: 22:27
